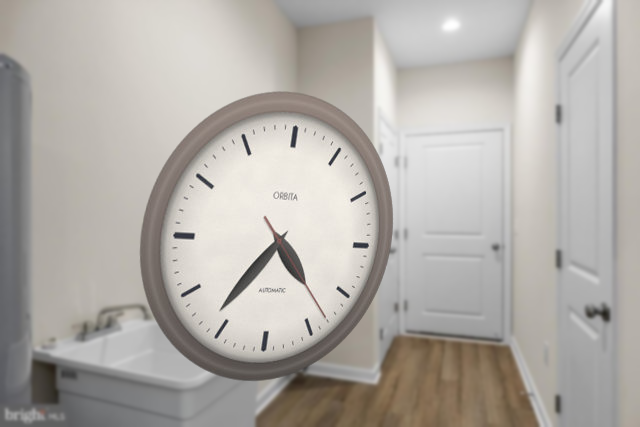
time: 4:36:23
